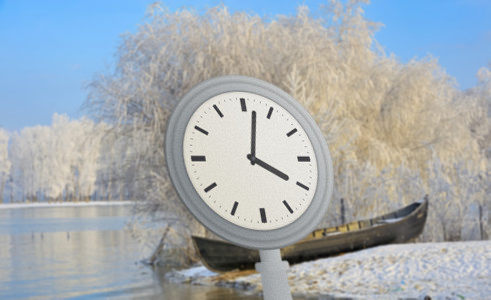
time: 4:02
